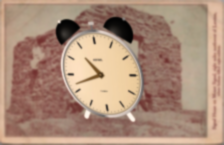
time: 10:42
